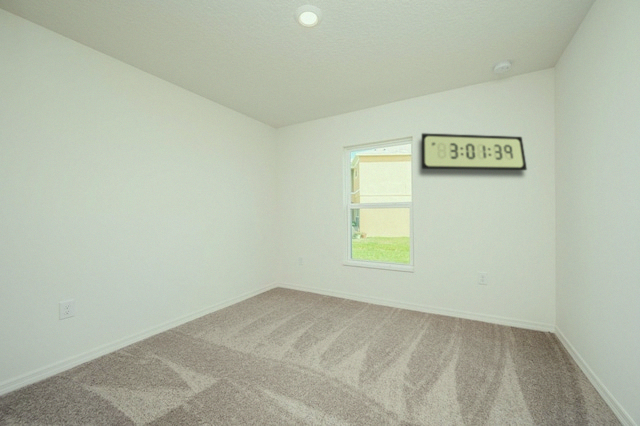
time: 3:01:39
